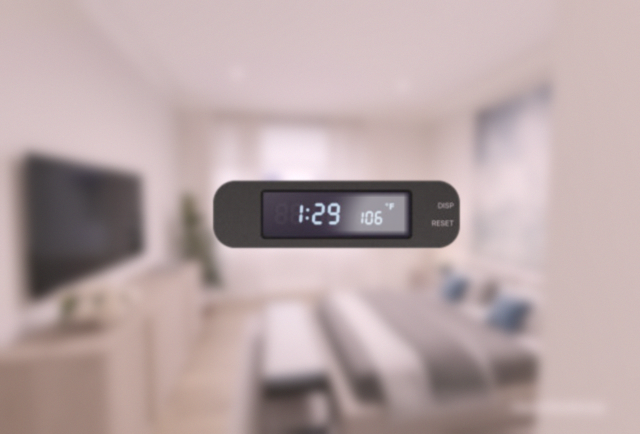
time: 1:29
